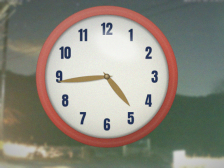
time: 4:44
